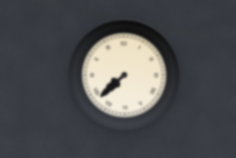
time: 7:38
